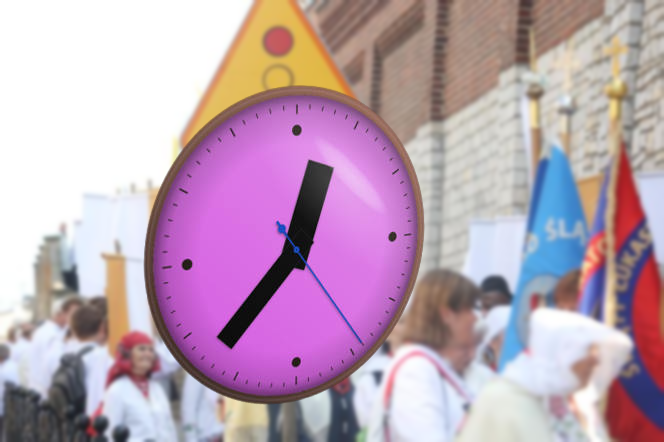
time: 12:37:24
